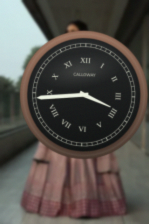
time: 3:44
